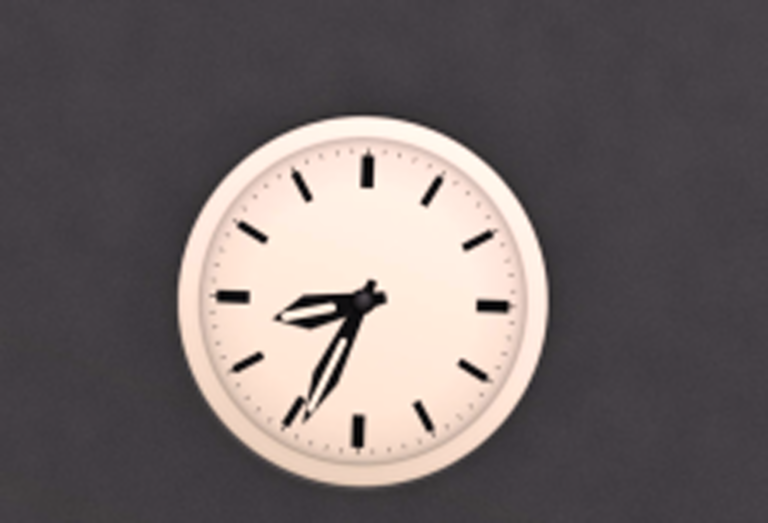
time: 8:34
